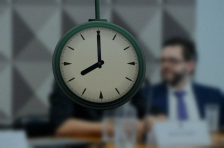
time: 8:00
